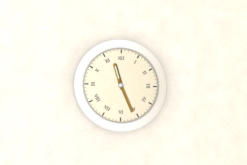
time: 11:26
